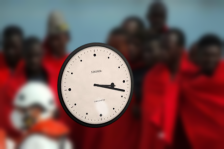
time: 3:18
